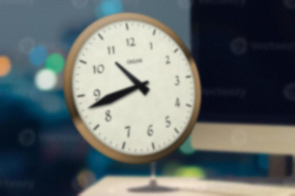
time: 10:43
